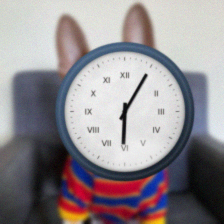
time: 6:05
